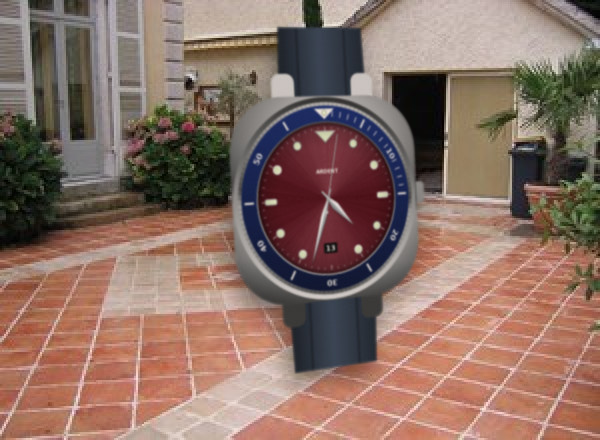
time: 4:33:02
